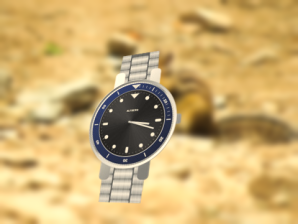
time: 3:18
